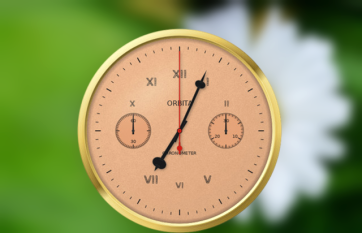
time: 7:04
